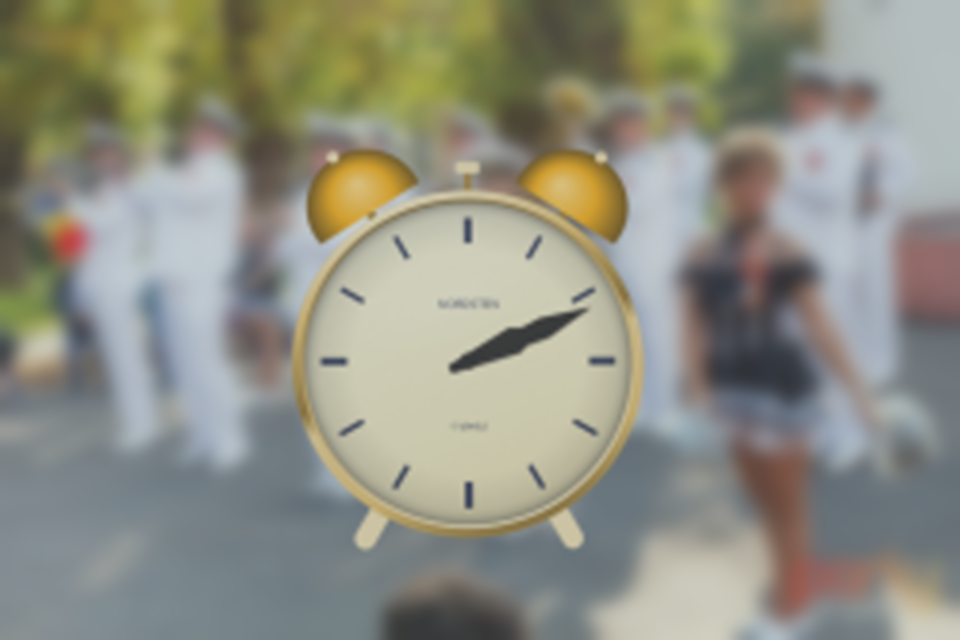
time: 2:11
